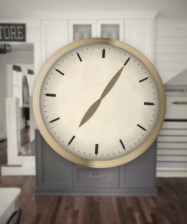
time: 7:05
